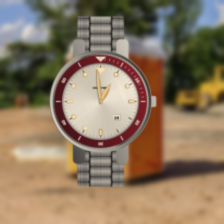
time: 12:59
